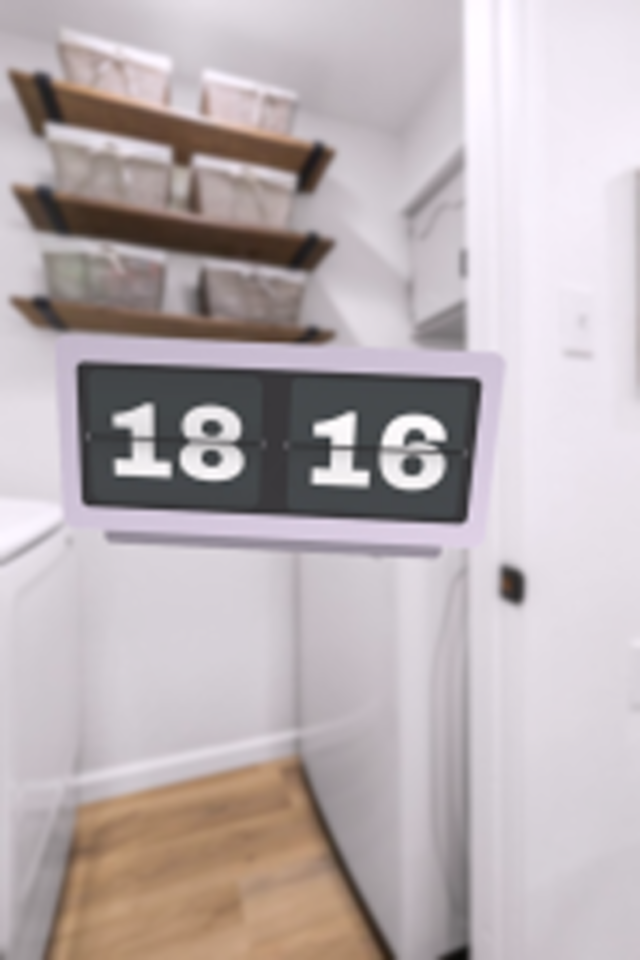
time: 18:16
